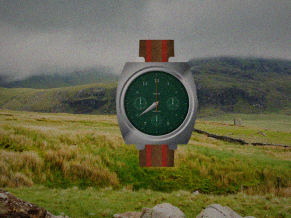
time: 7:39
